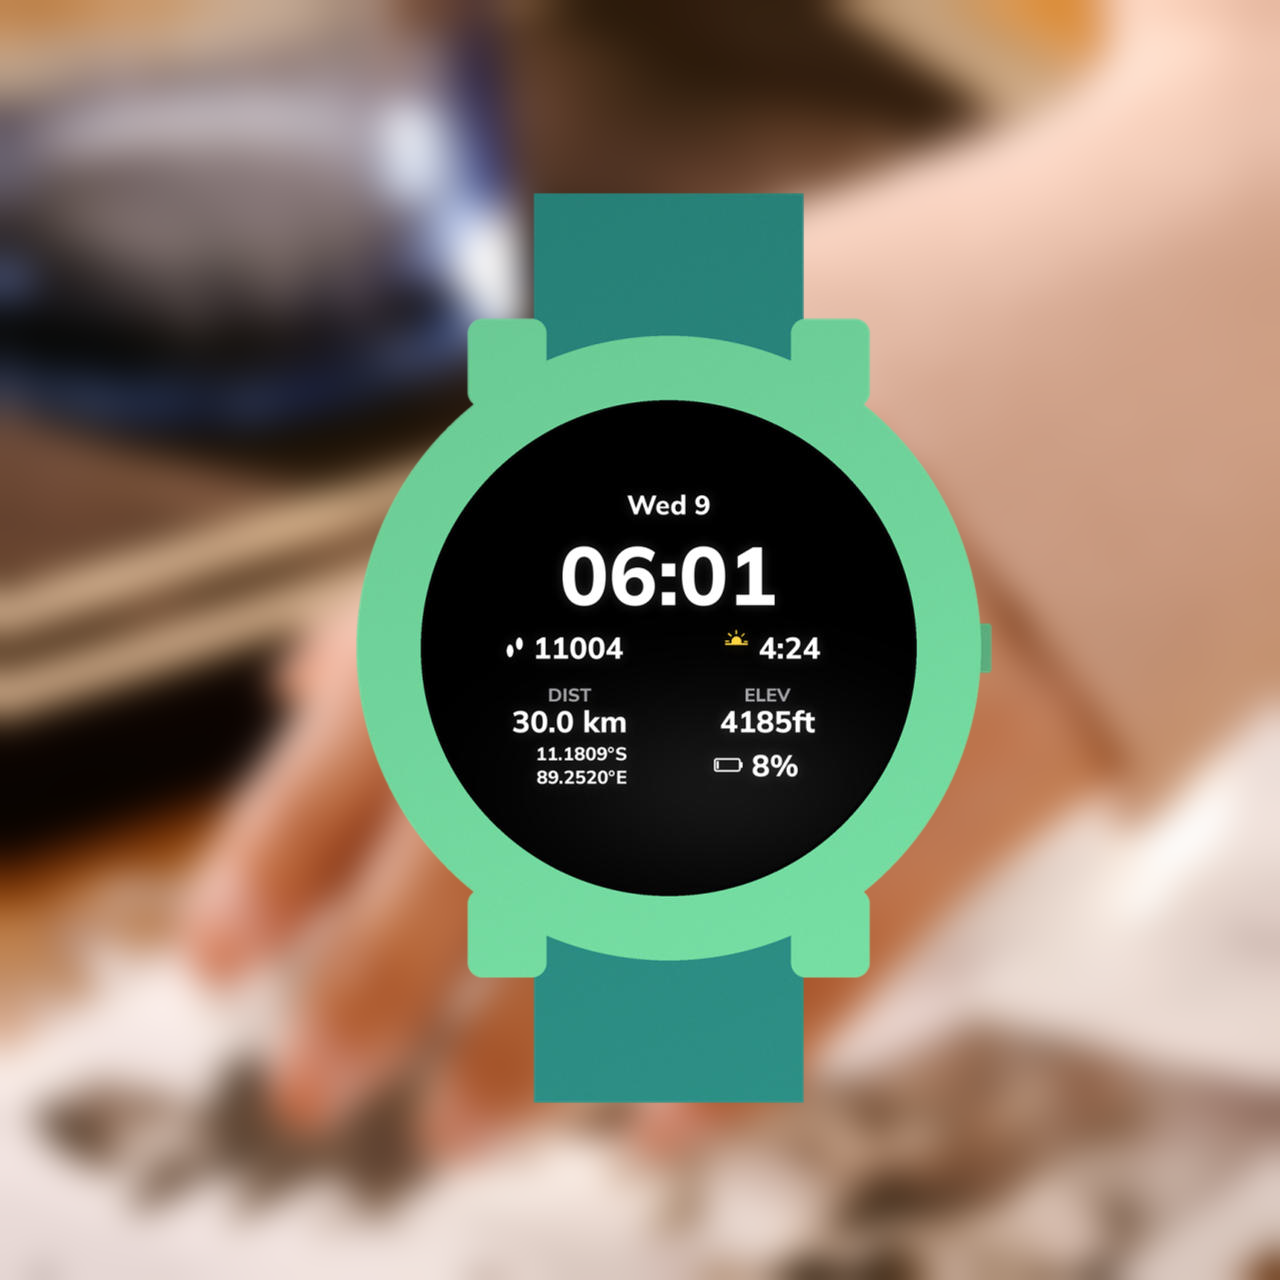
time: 6:01
